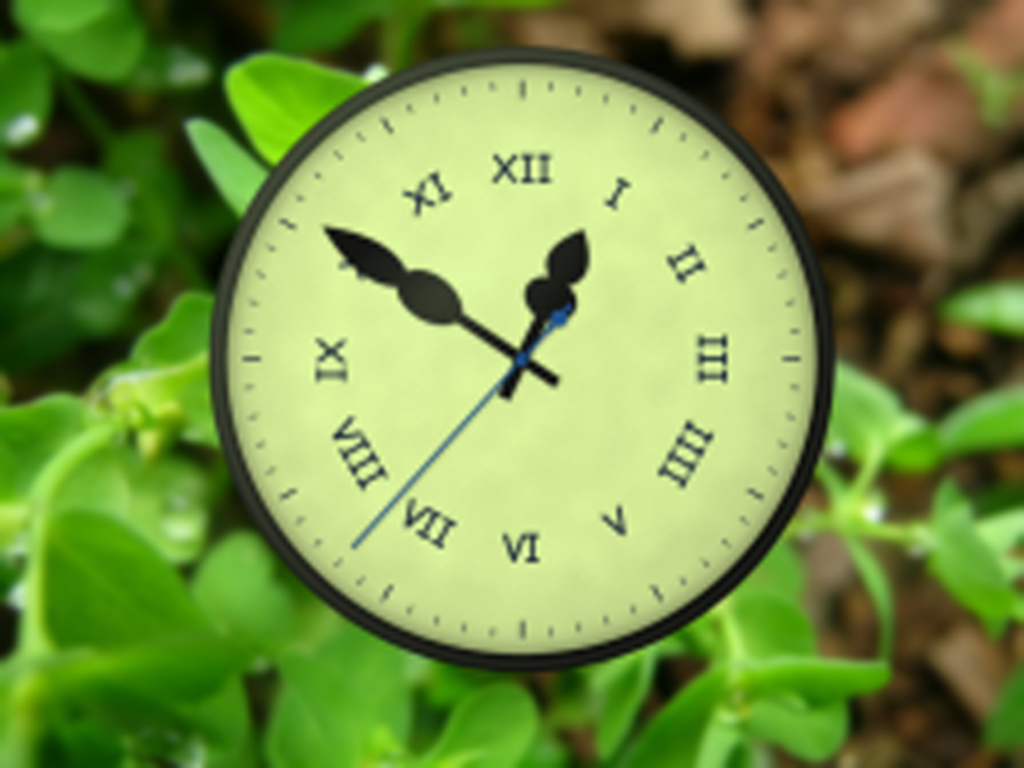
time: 12:50:37
